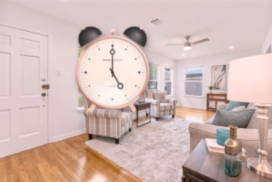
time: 5:00
